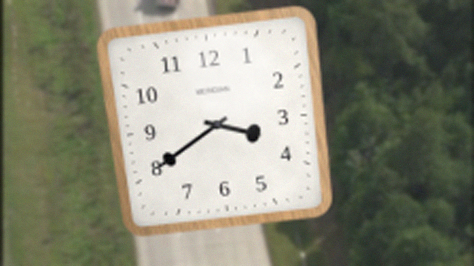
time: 3:40
